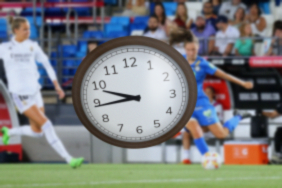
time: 9:44
